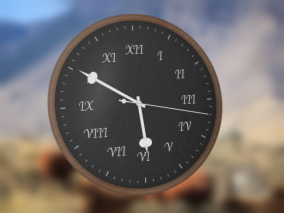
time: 5:50:17
